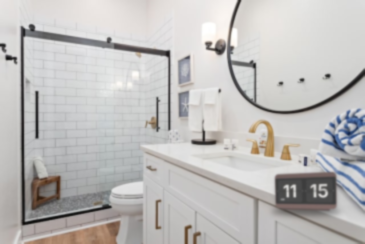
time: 11:15
